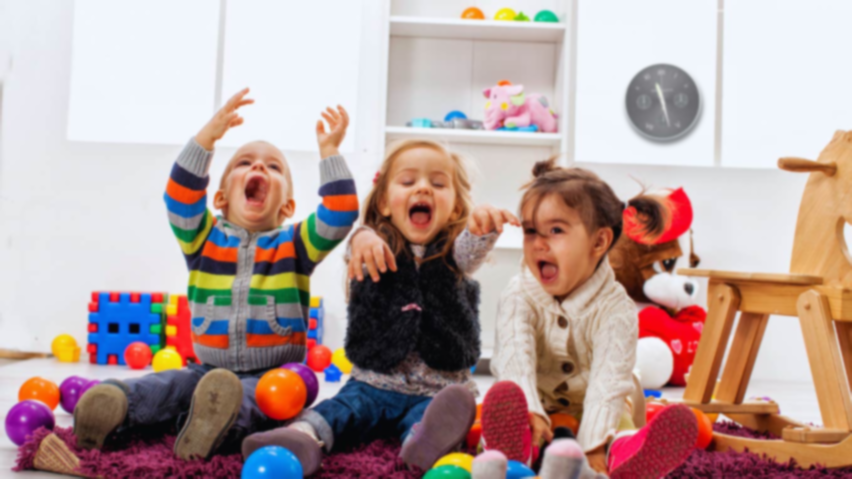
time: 11:28
